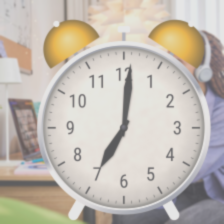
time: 7:01
